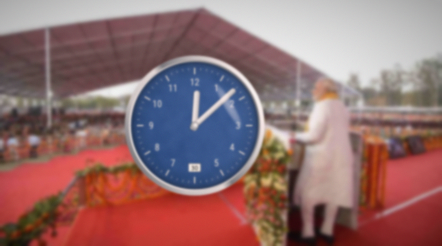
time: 12:08
